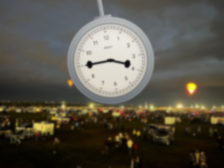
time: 3:45
